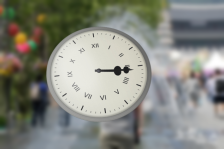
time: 3:16
